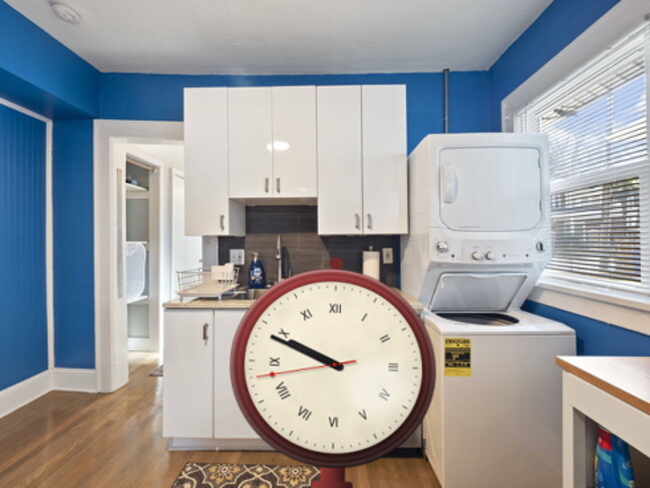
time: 9:48:43
